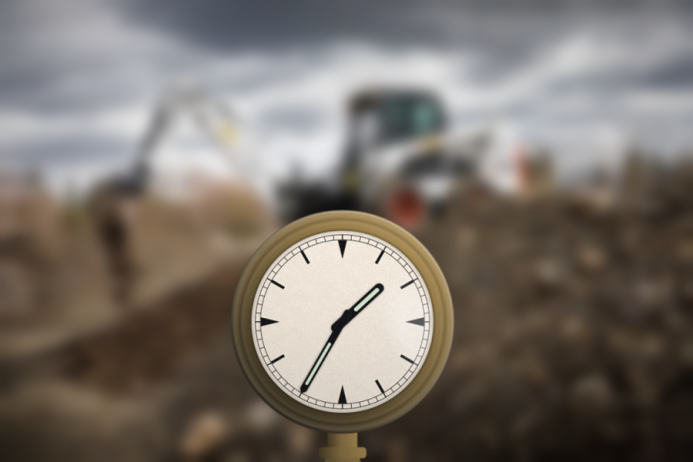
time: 1:35
